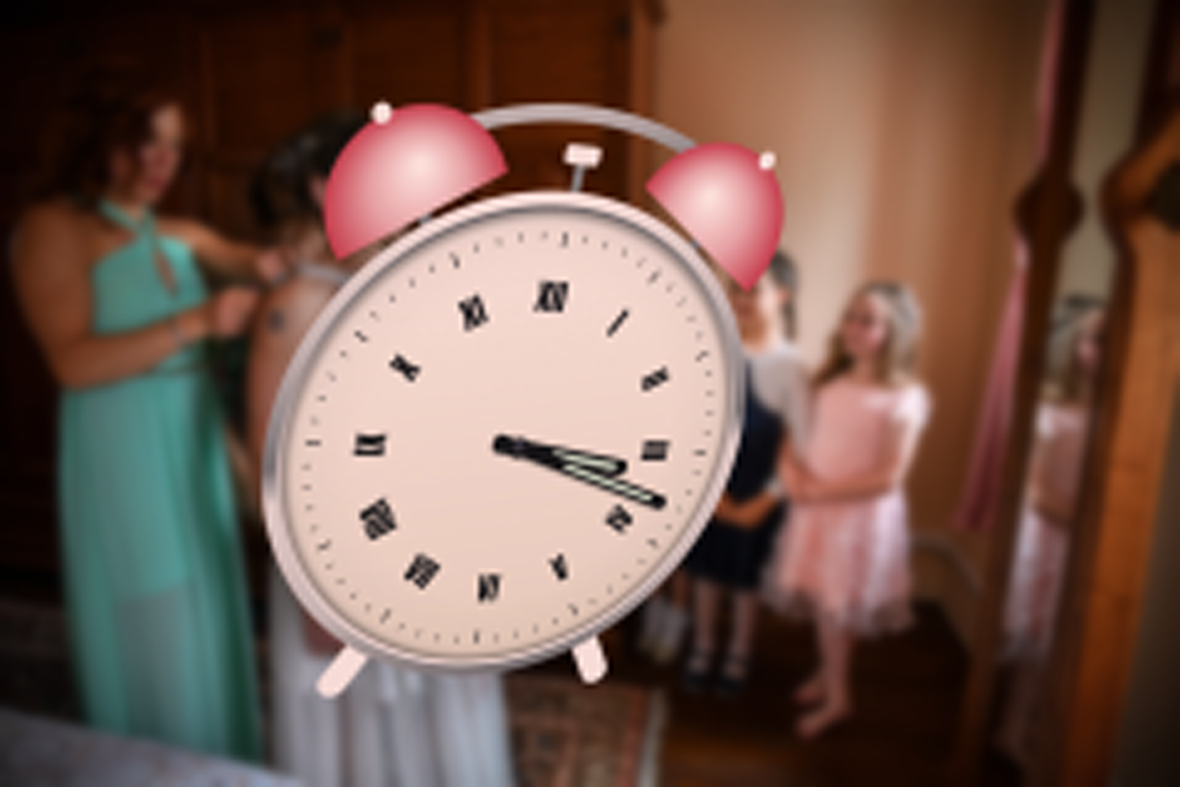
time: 3:18
